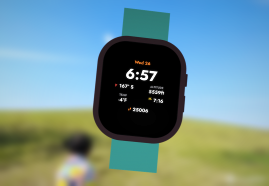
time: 6:57
